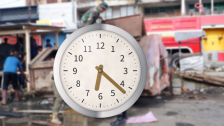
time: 6:22
